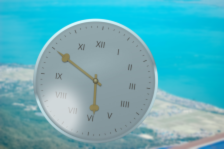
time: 5:50
